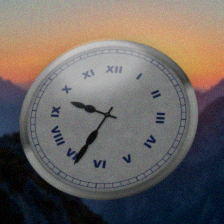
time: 9:34
